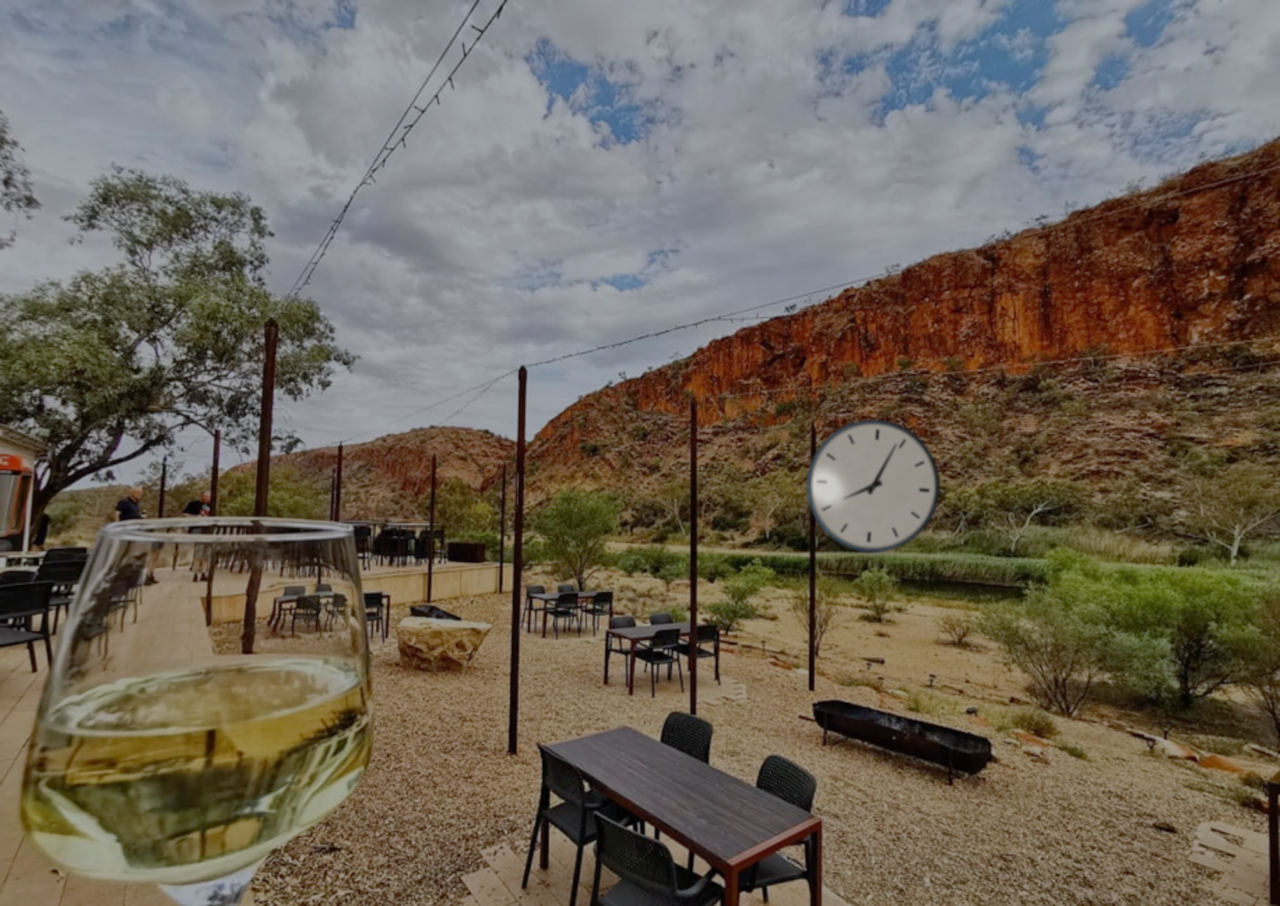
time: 8:04
